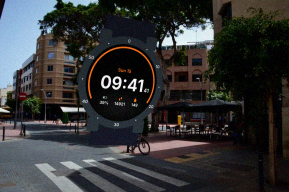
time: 9:41
